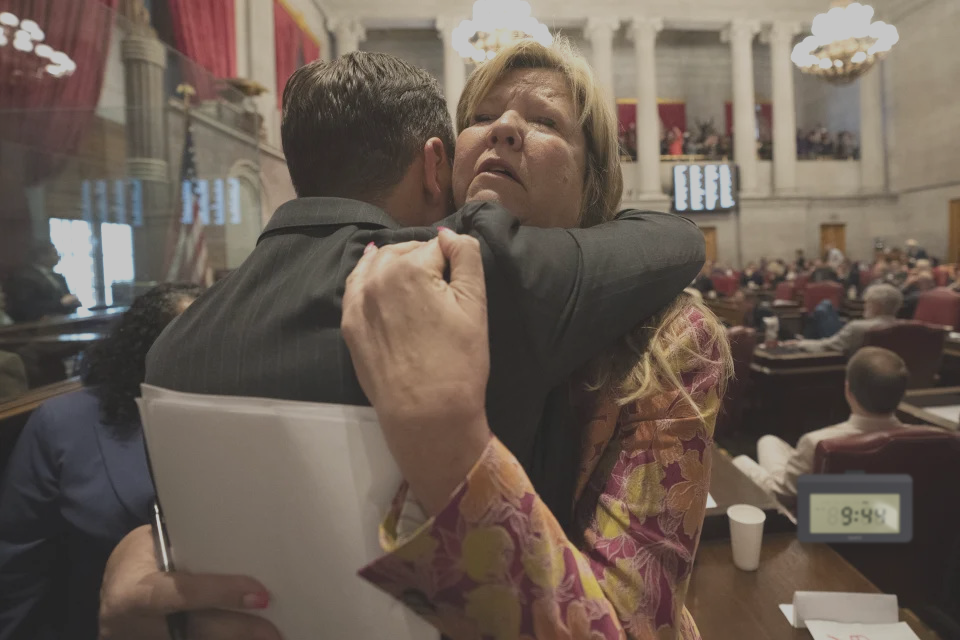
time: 9:44
